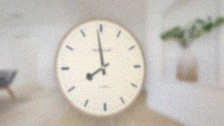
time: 7:59
